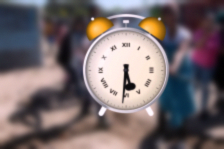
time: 5:31
